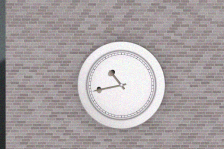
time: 10:43
